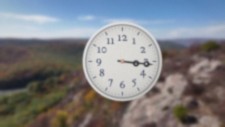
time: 3:16
